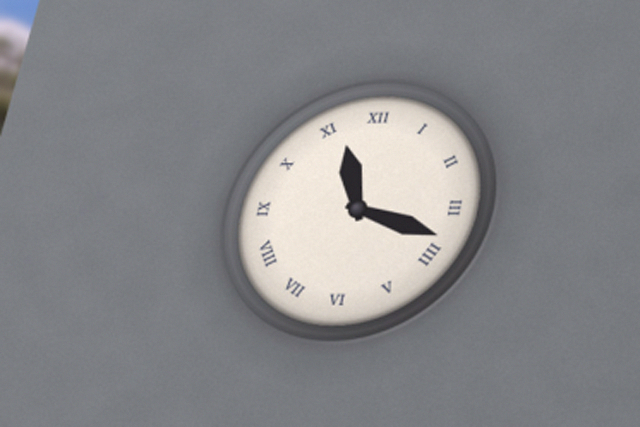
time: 11:18
